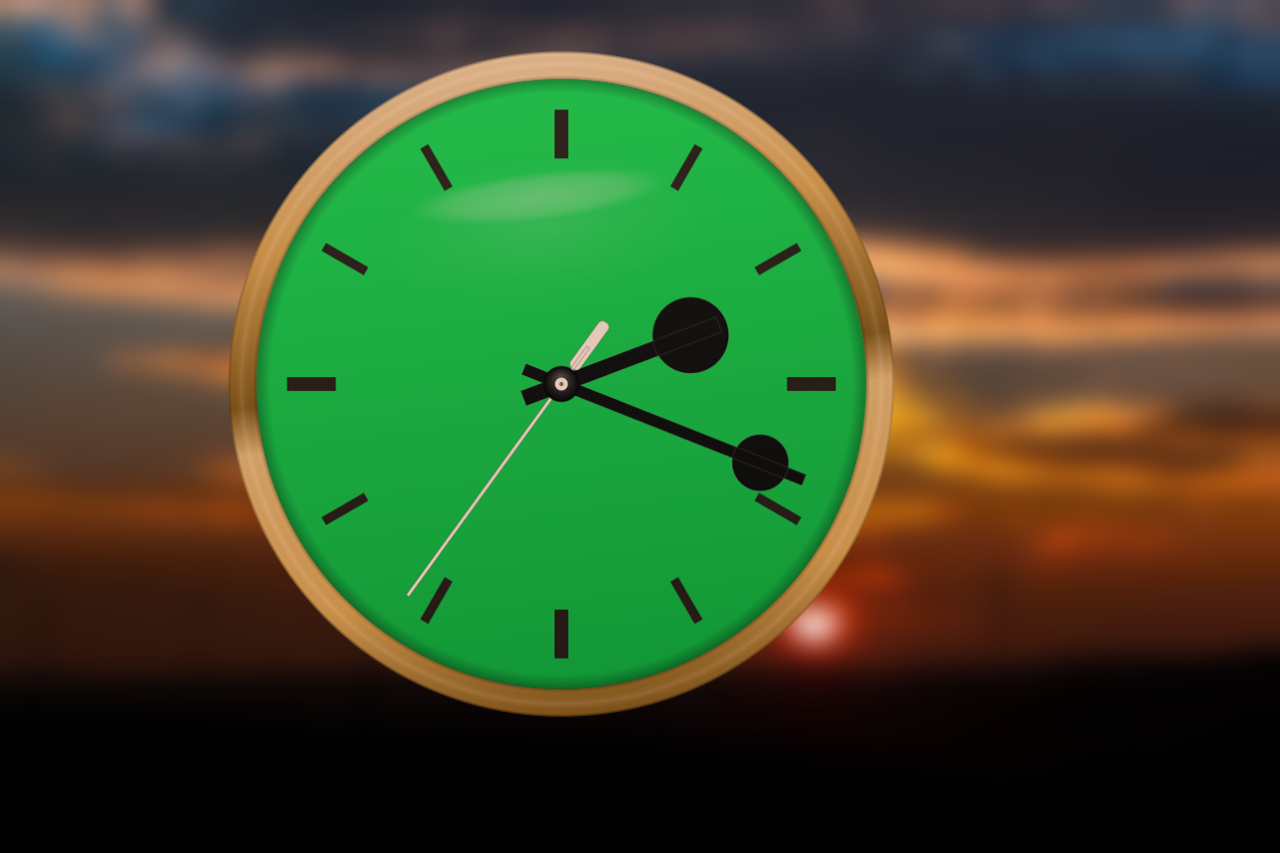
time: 2:18:36
